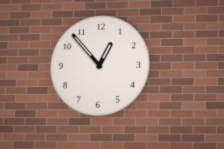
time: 12:53
